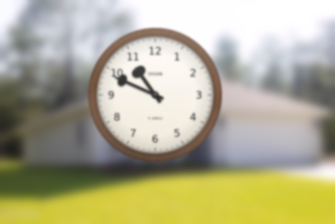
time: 10:49
